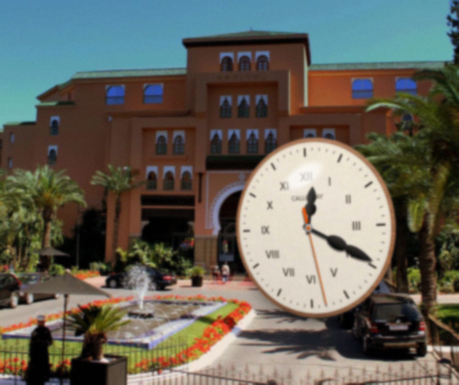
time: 12:19:28
